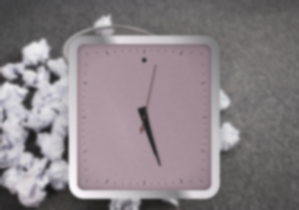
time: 5:27:02
